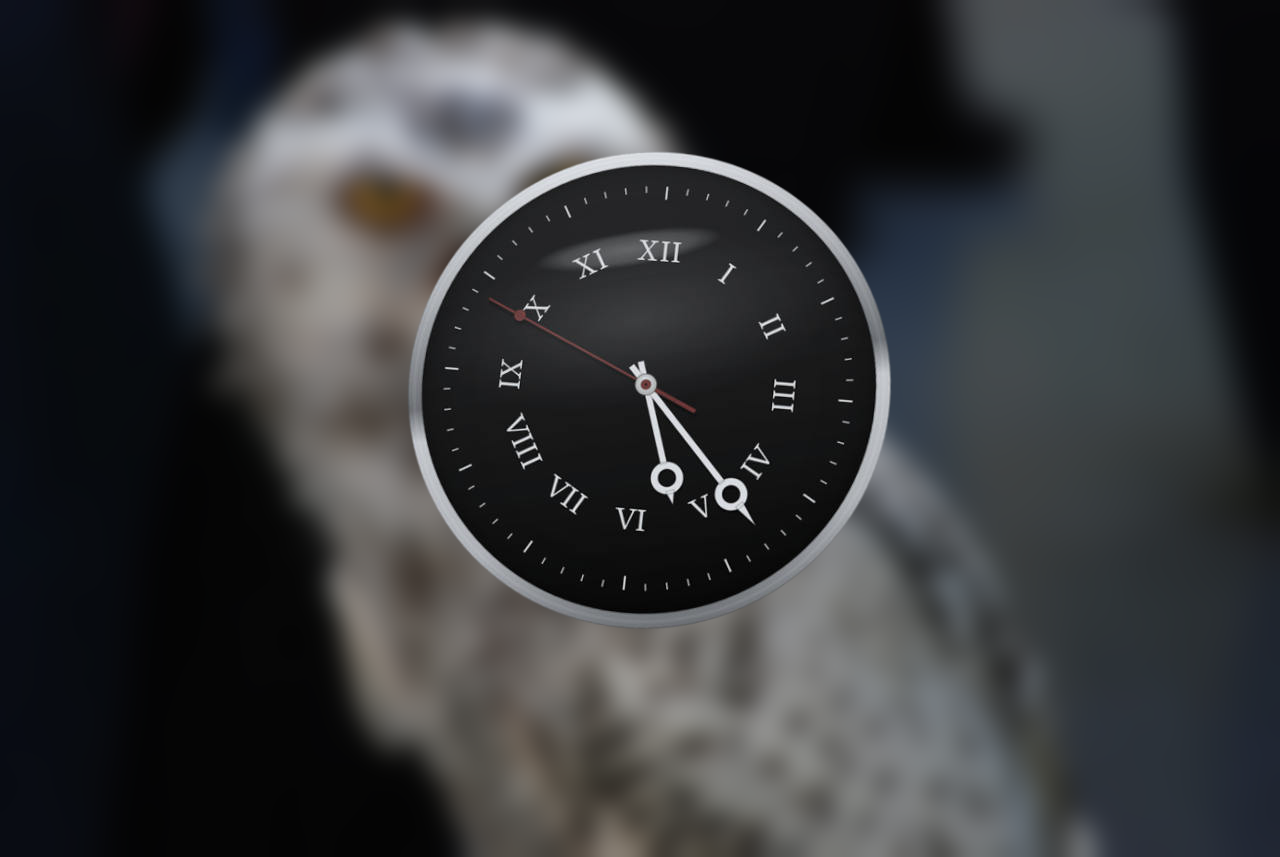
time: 5:22:49
